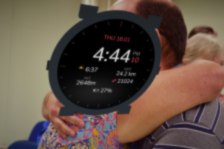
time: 4:44
